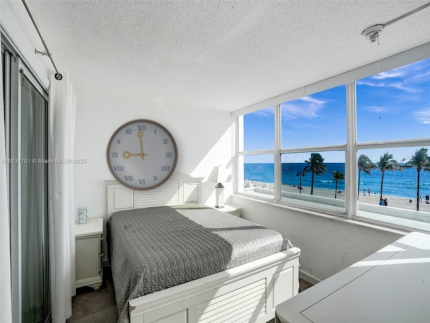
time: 8:59
